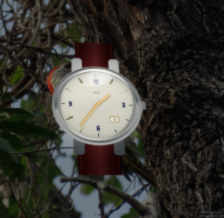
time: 1:36
